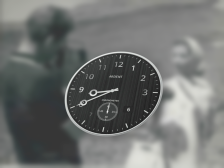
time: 8:40
